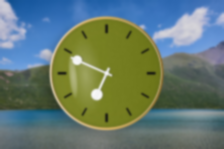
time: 6:49
